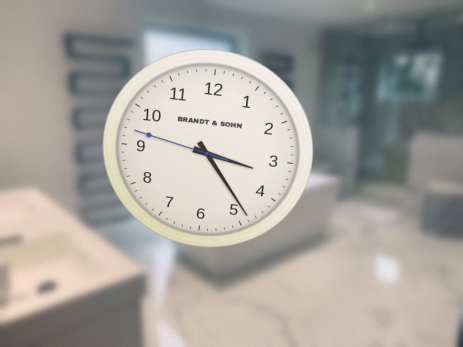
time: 3:23:47
